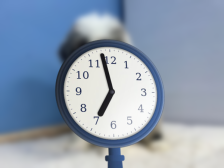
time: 6:58
